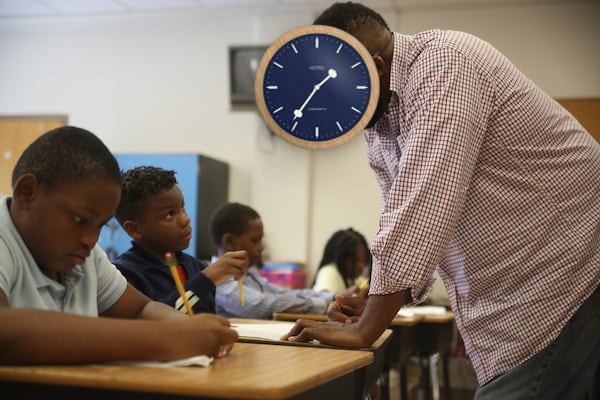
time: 1:36
